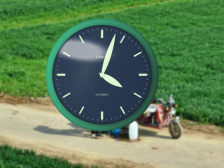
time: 4:03
